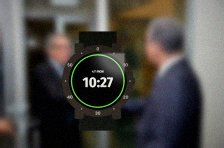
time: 10:27
